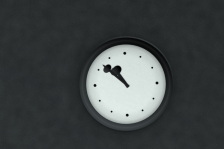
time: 10:52
